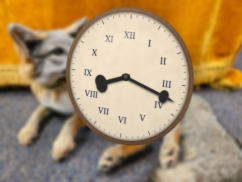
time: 8:18
